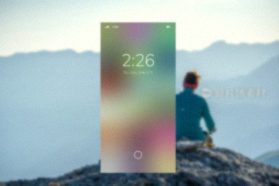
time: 2:26
